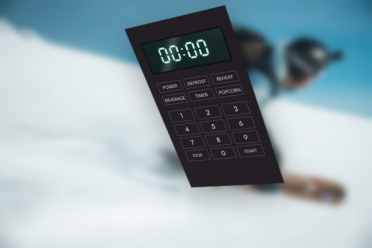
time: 0:00
